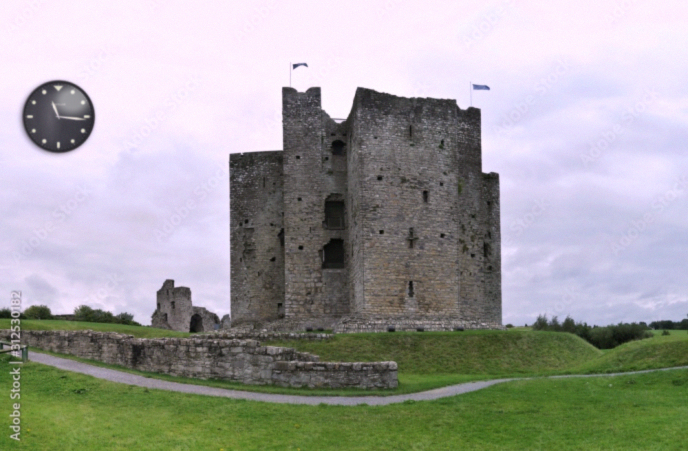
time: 11:16
